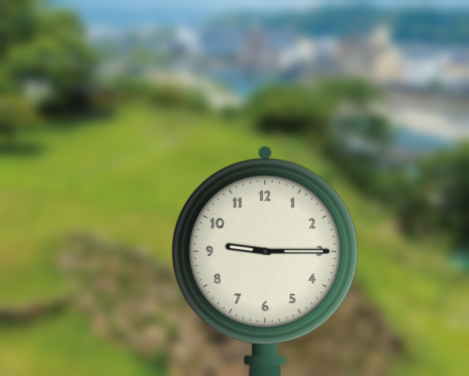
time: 9:15
